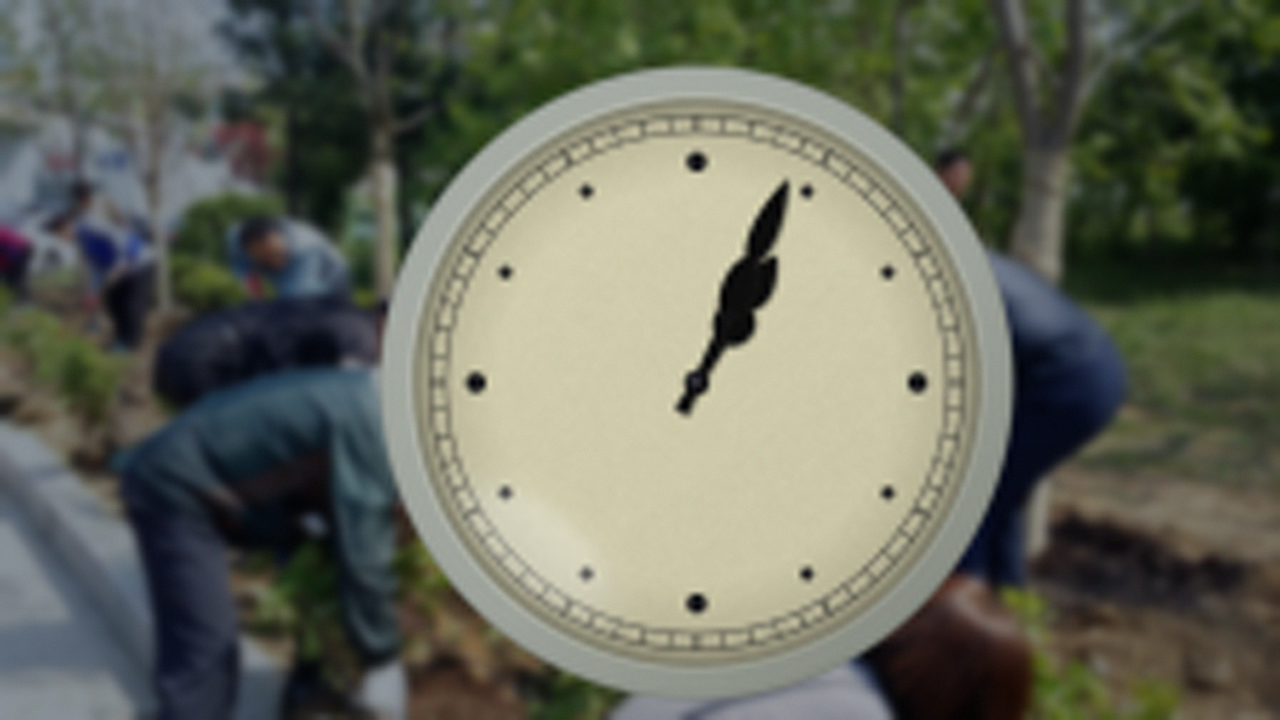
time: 1:04
